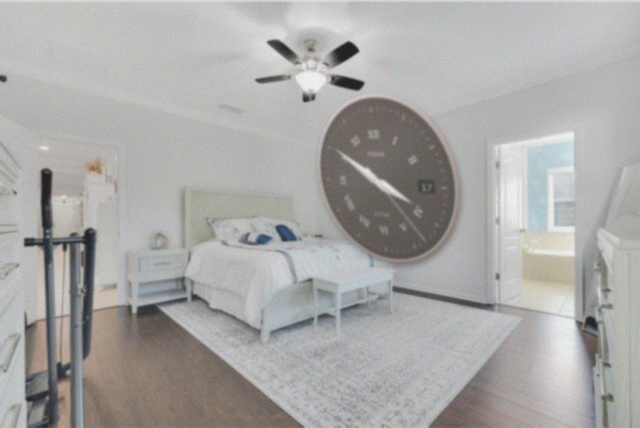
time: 3:50:23
